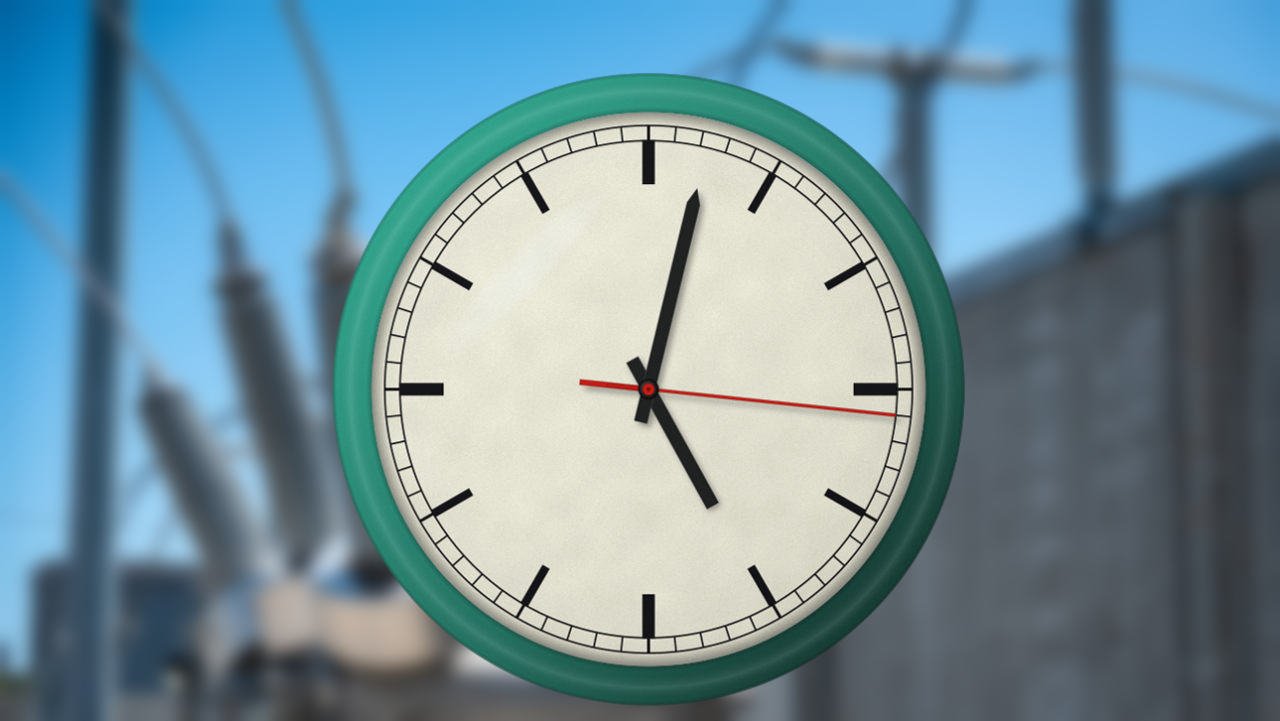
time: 5:02:16
